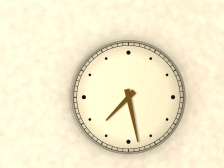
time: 7:28
